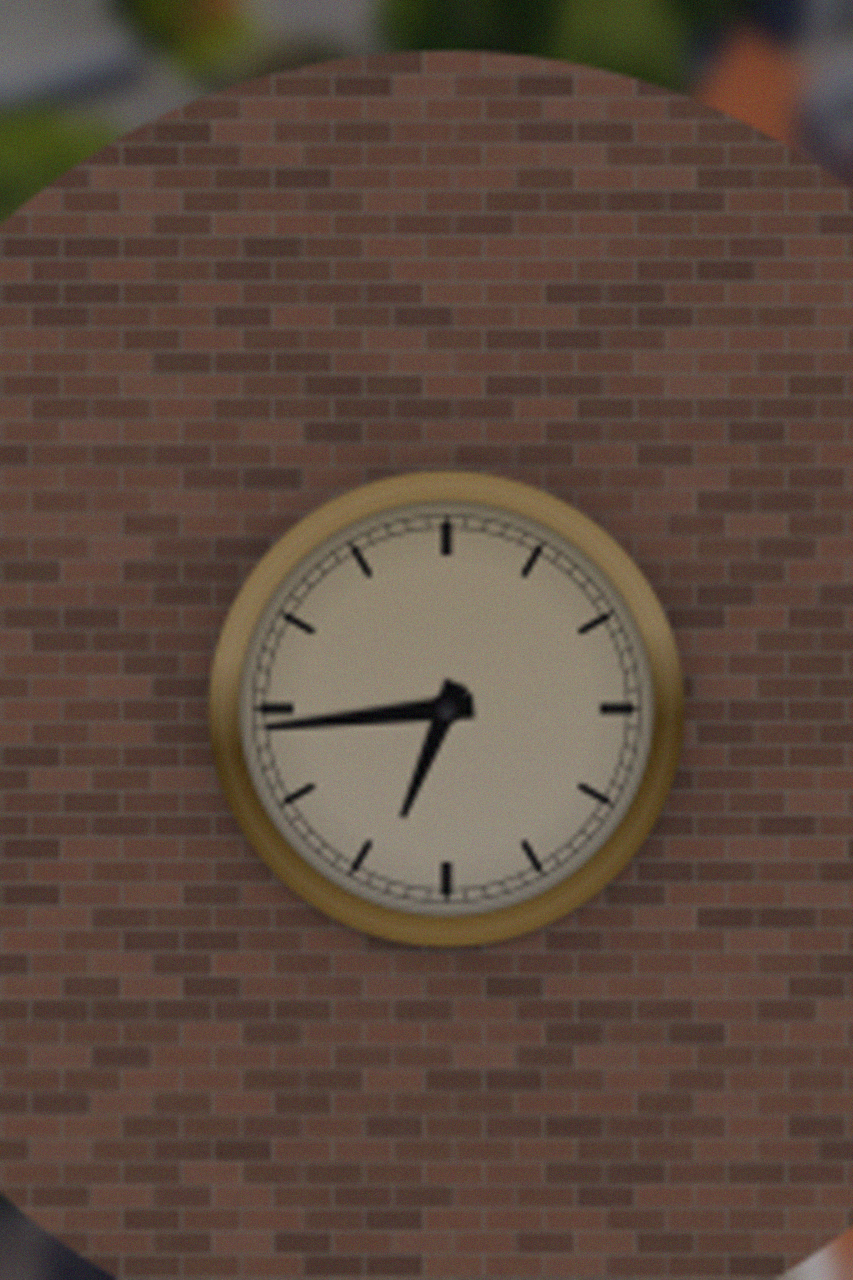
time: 6:44
